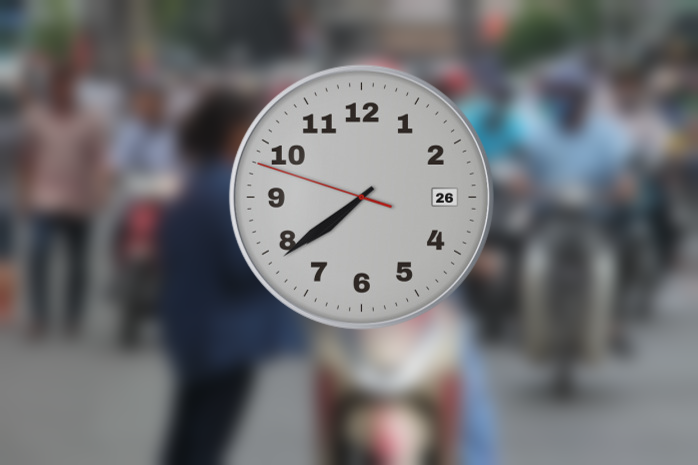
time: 7:38:48
